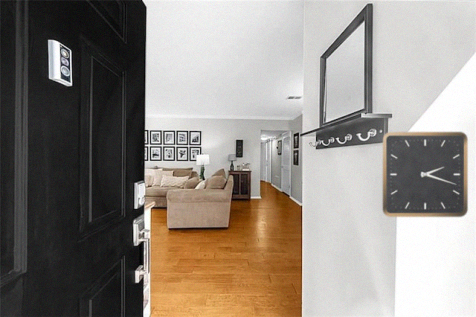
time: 2:18
